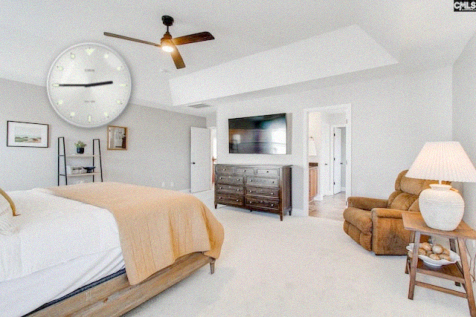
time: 2:45
